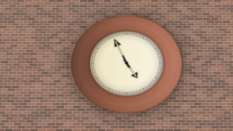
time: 4:56
